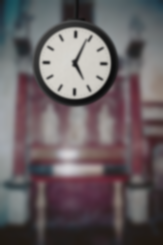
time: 5:04
